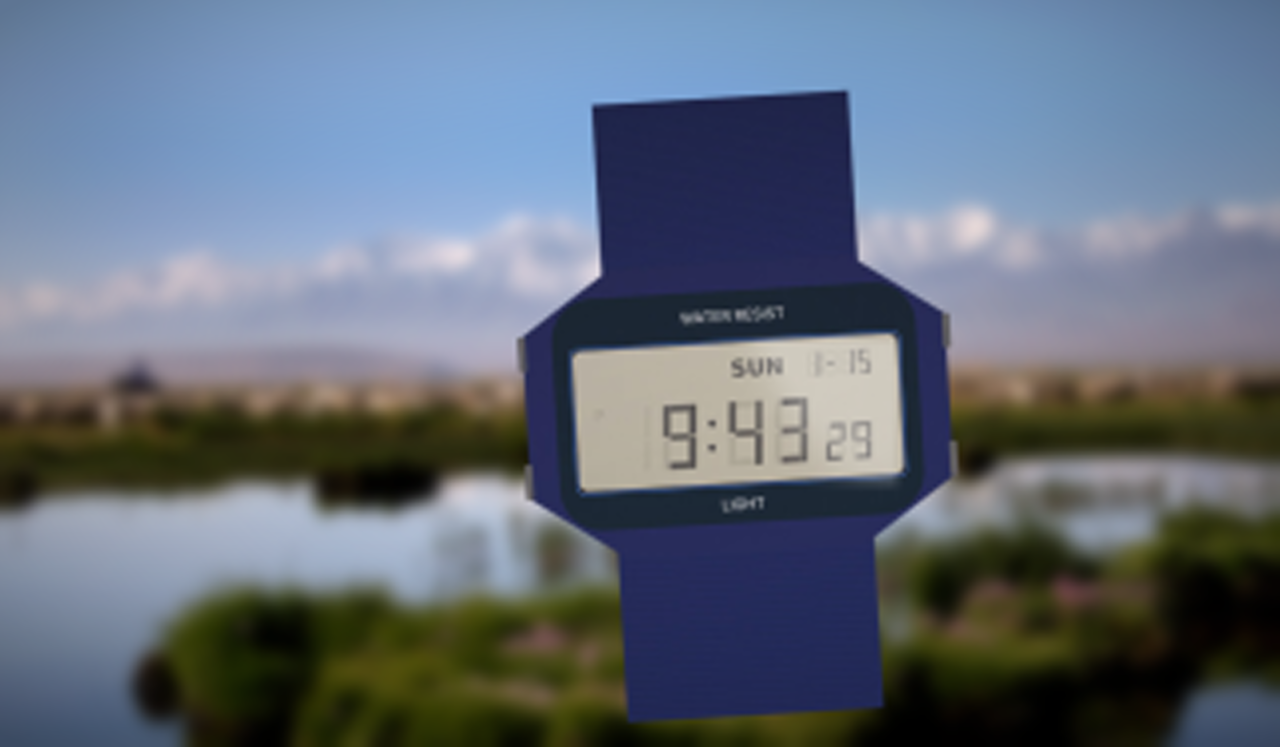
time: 9:43:29
